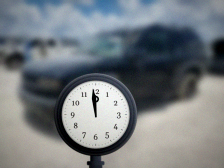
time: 11:59
